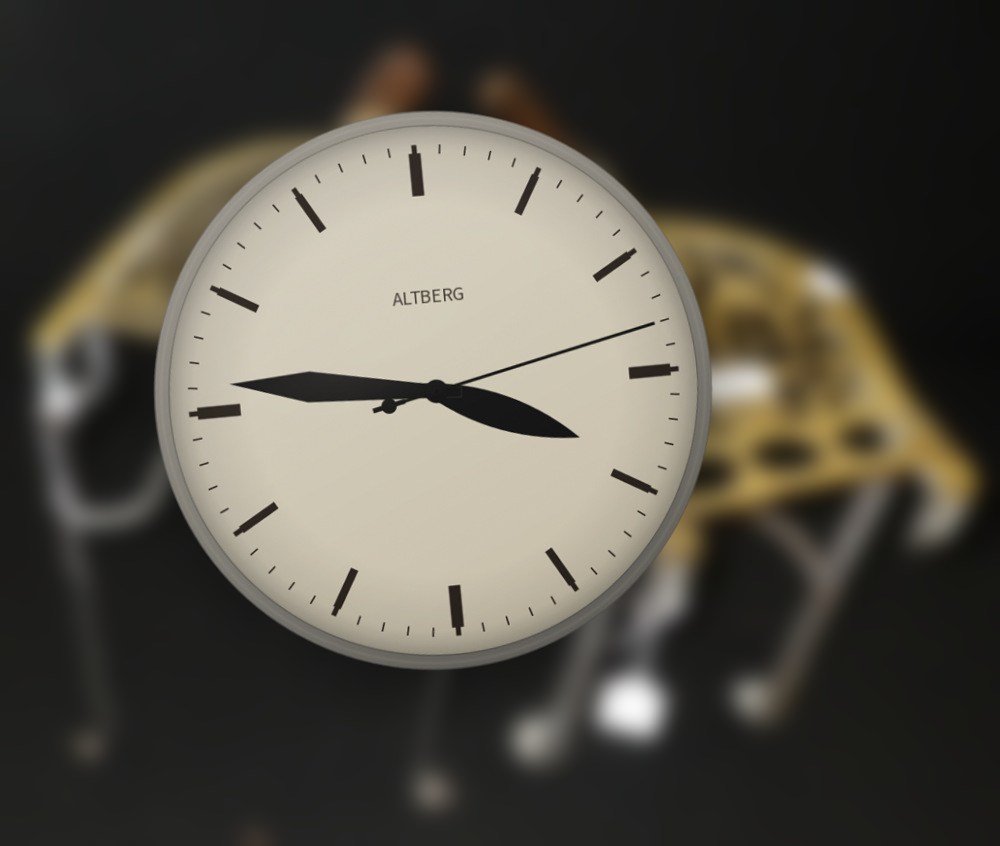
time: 3:46:13
